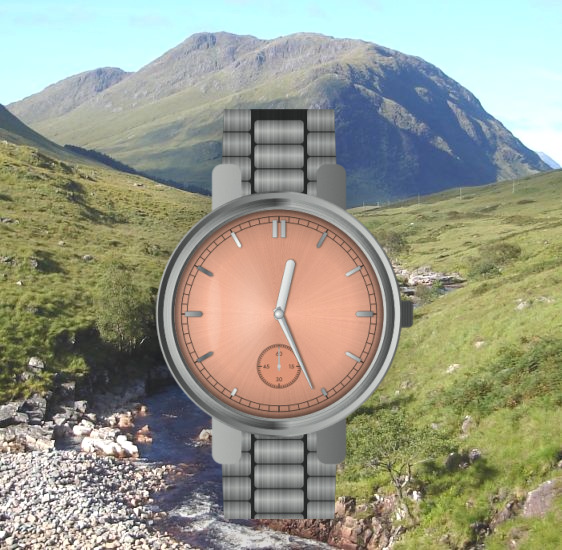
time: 12:26
